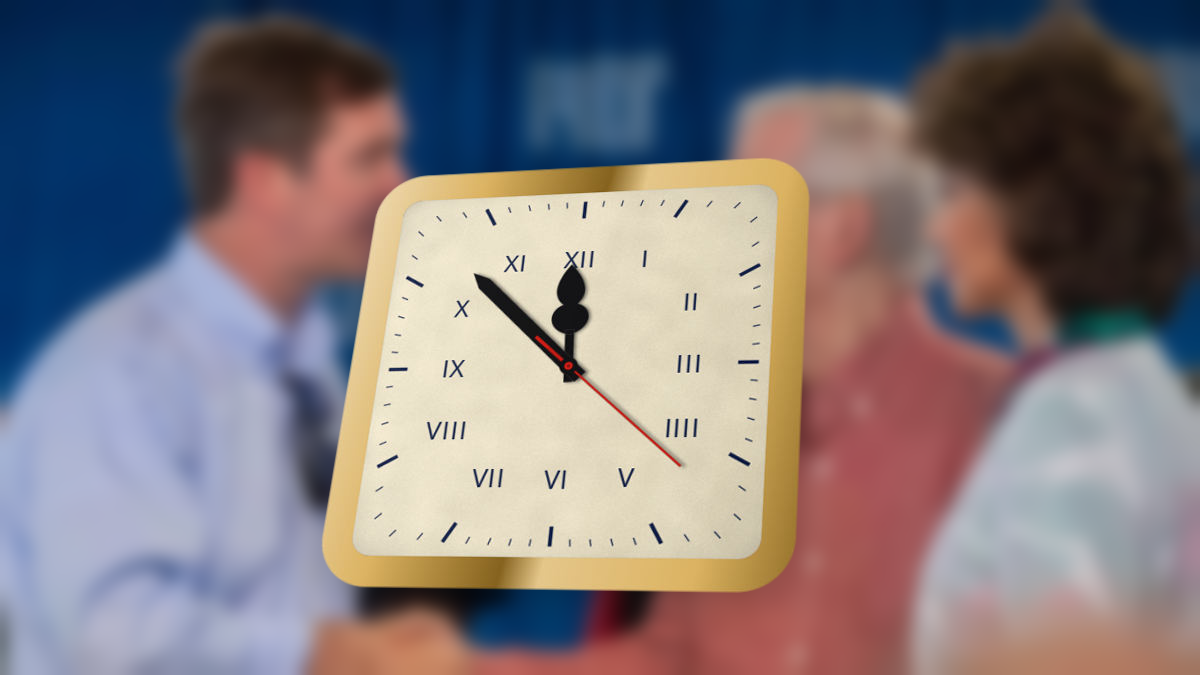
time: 11:52:22
